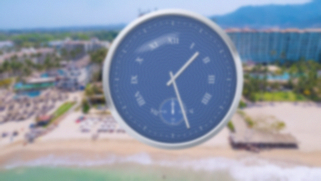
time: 1:27
